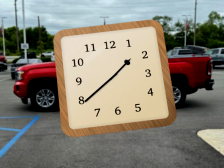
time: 1:39
